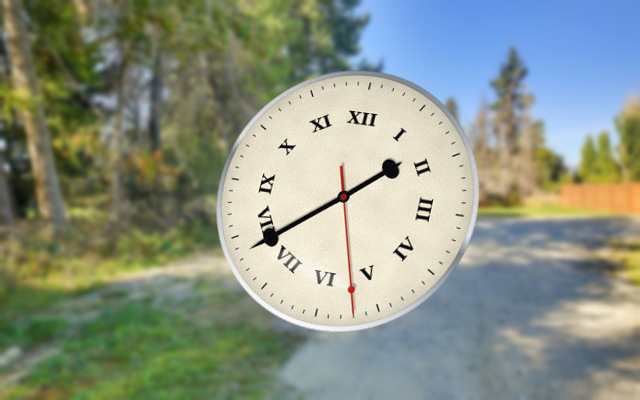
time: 1:38:27
